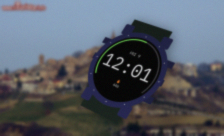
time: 12:01
